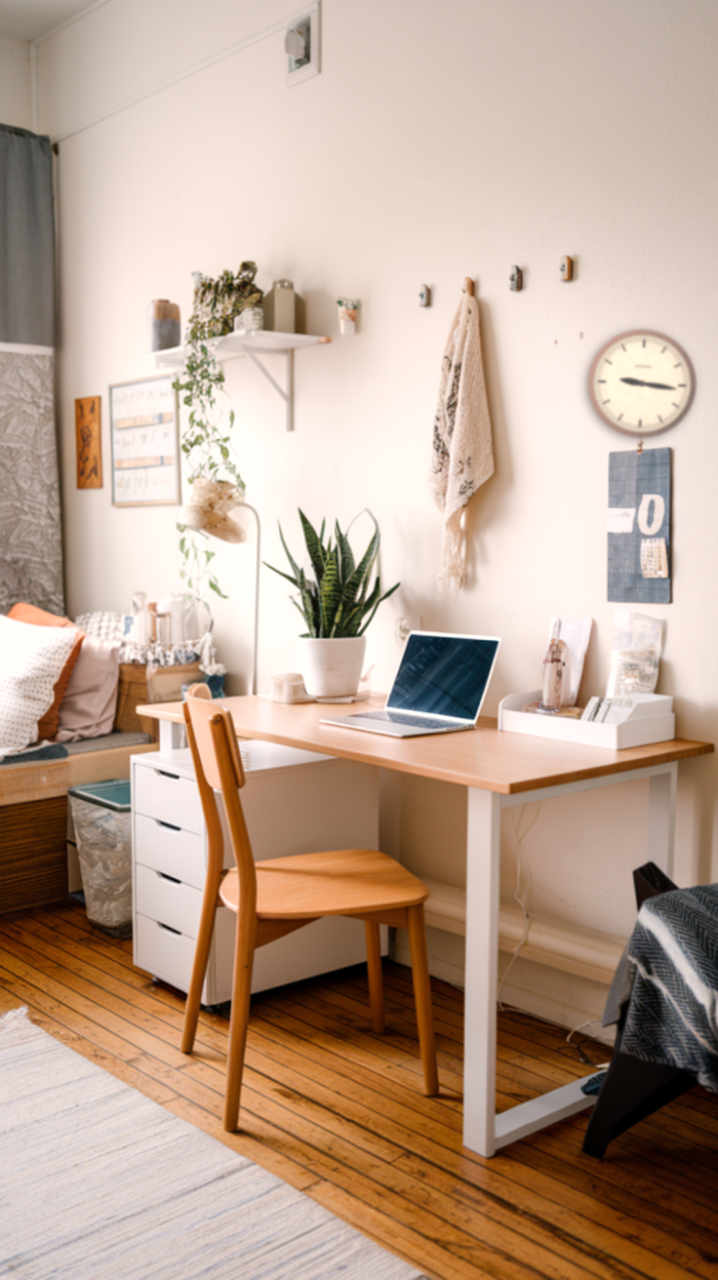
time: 9:16
